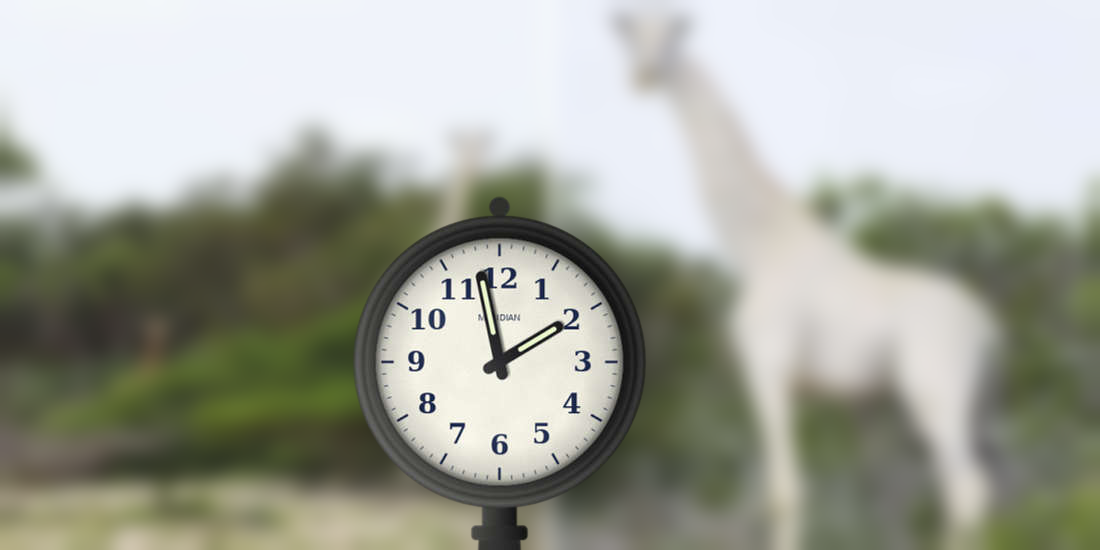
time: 1:58
